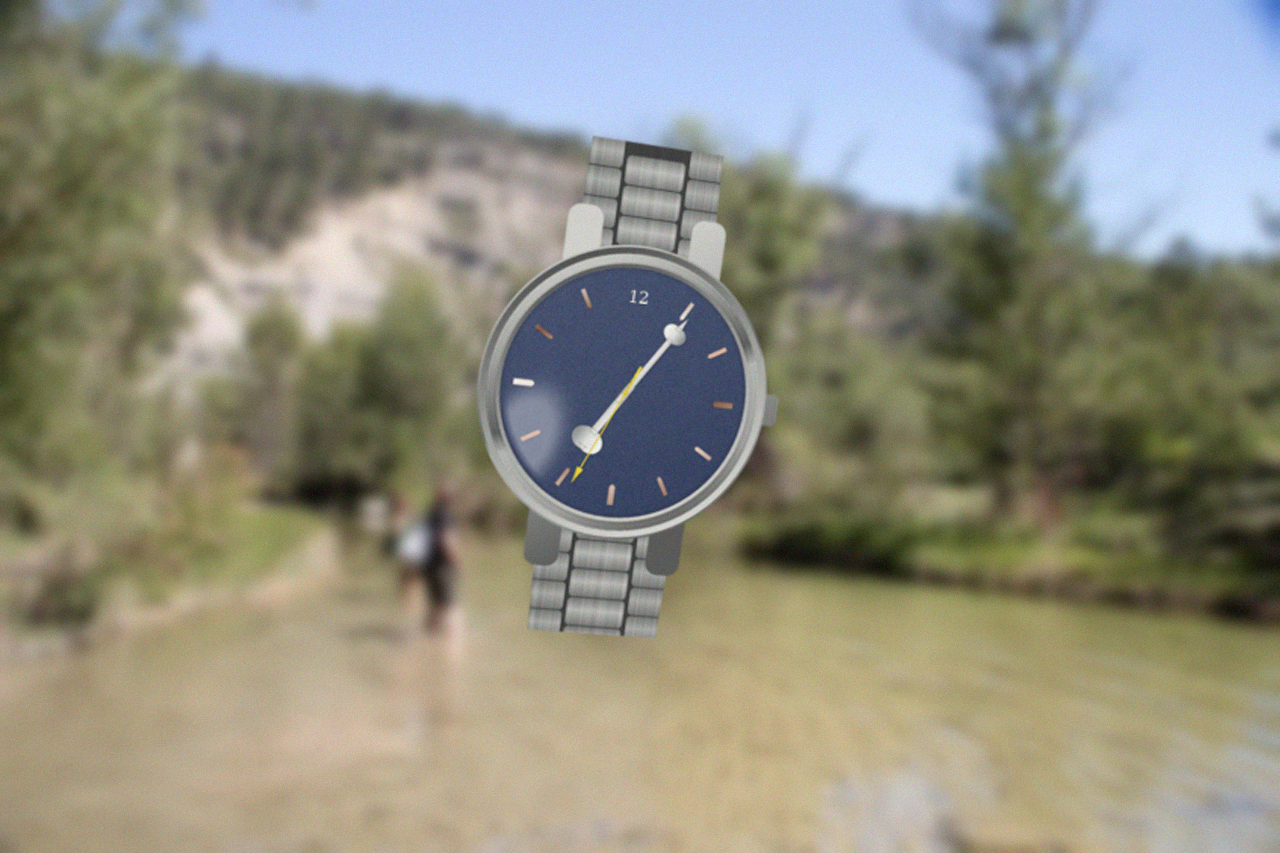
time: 7:05:34
